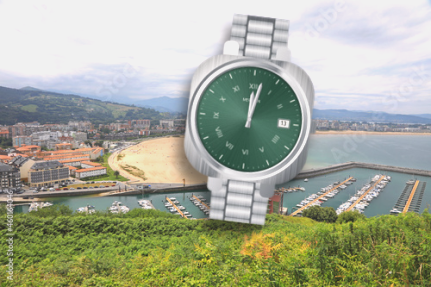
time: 12:02
